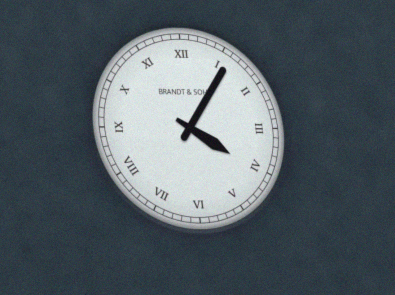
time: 4:06
